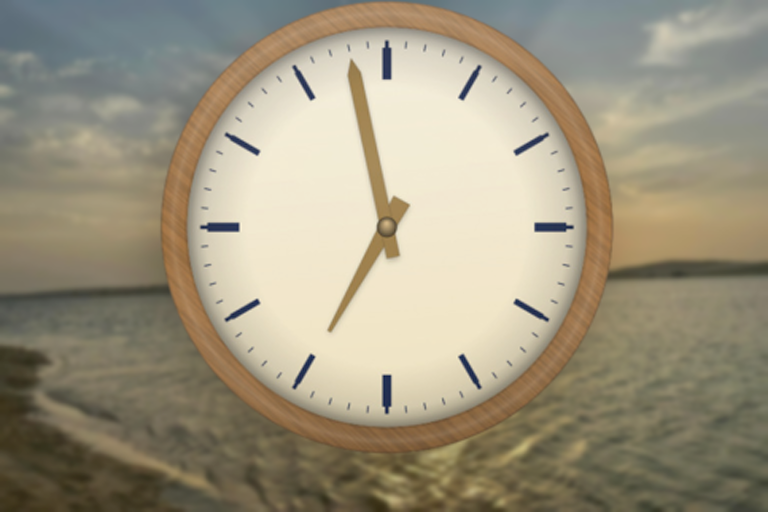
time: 6:58
